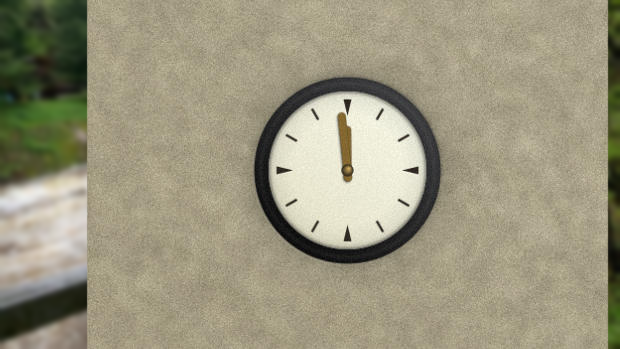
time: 11:59
